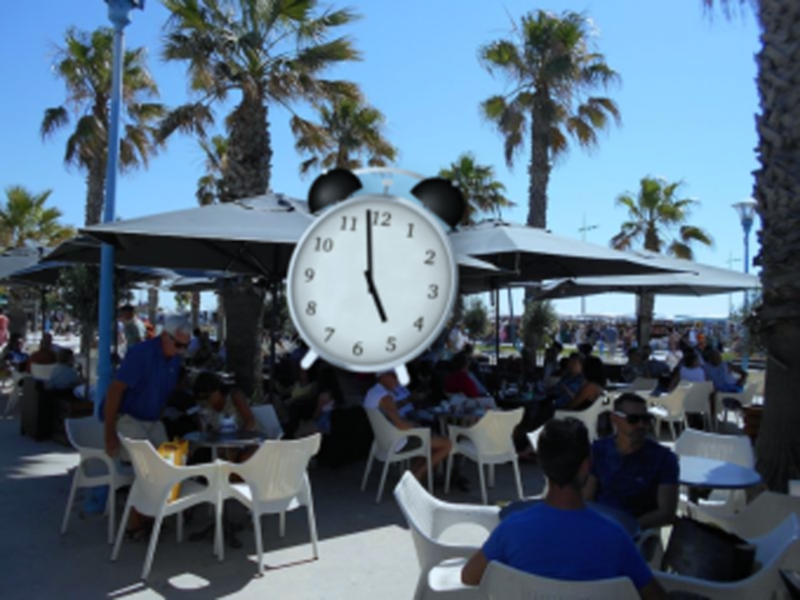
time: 4:58
